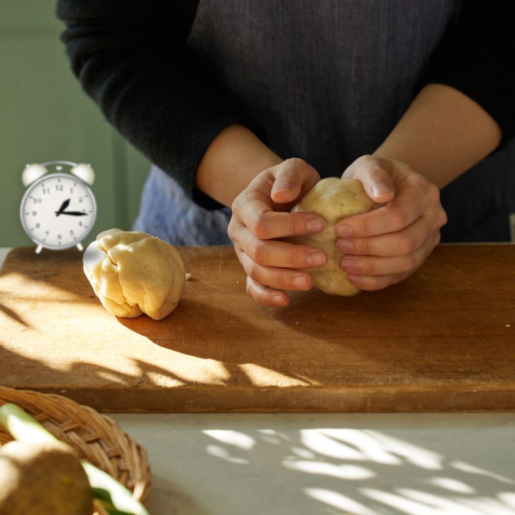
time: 1:16
